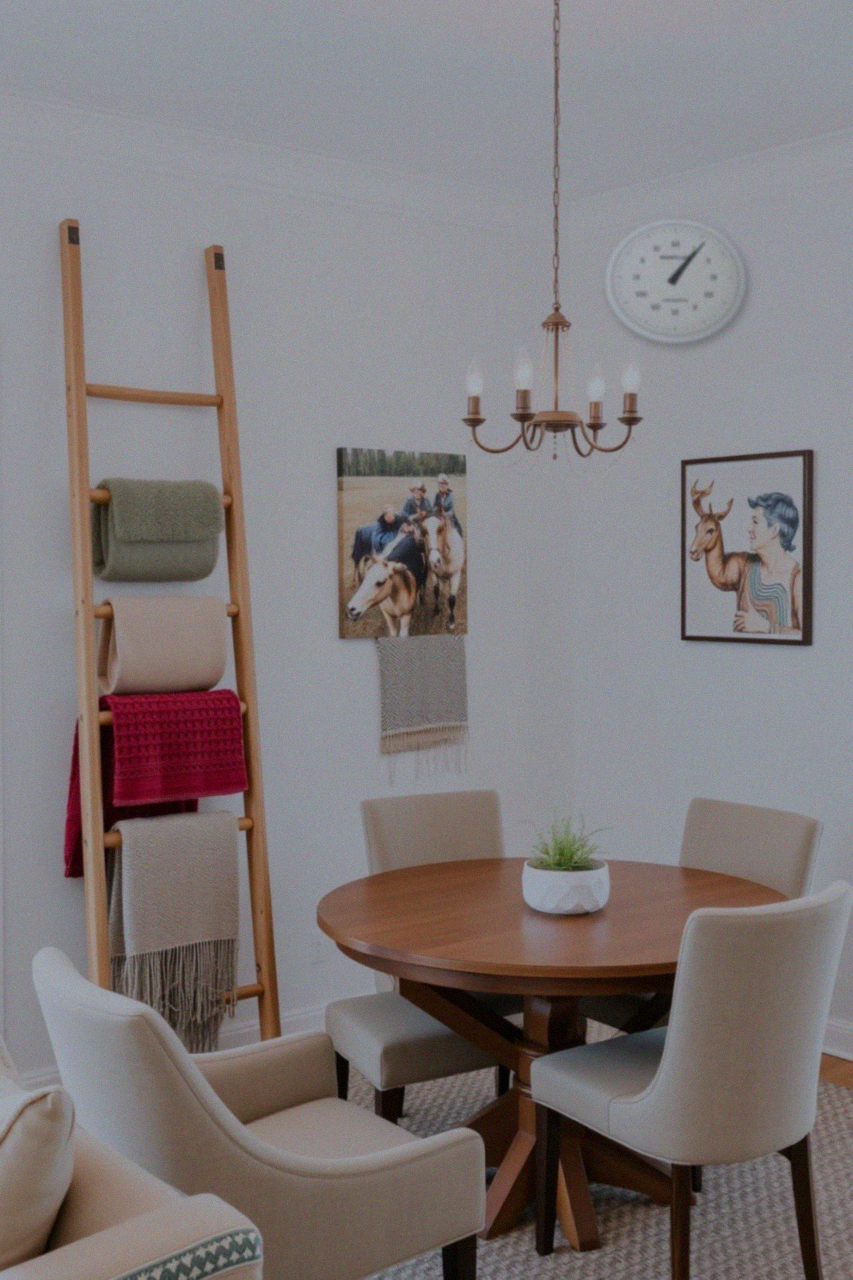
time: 1:06
